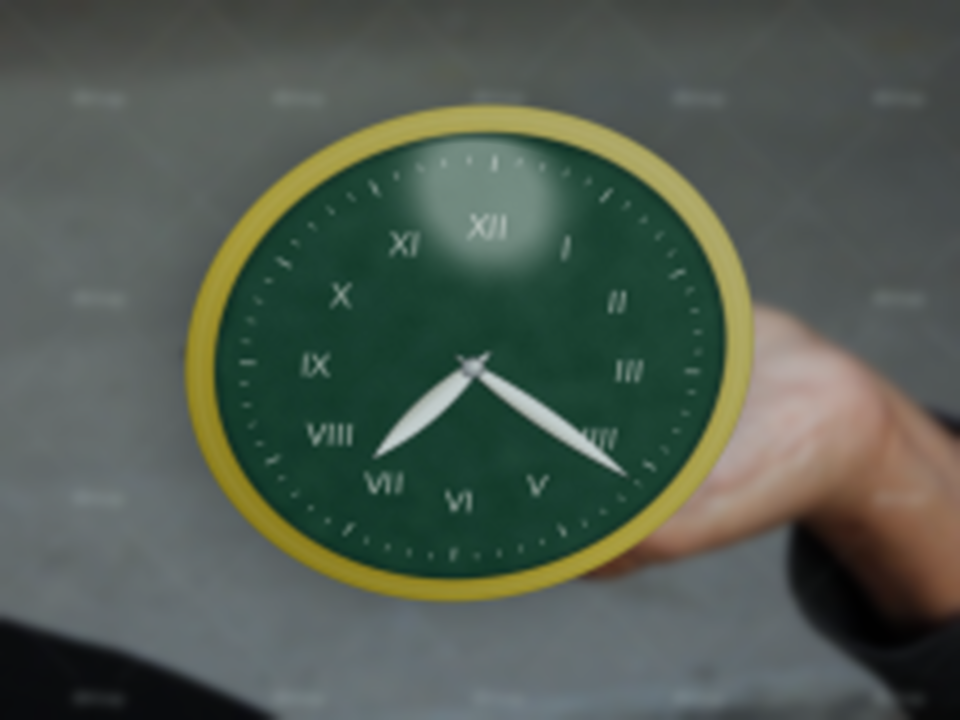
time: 7:21
